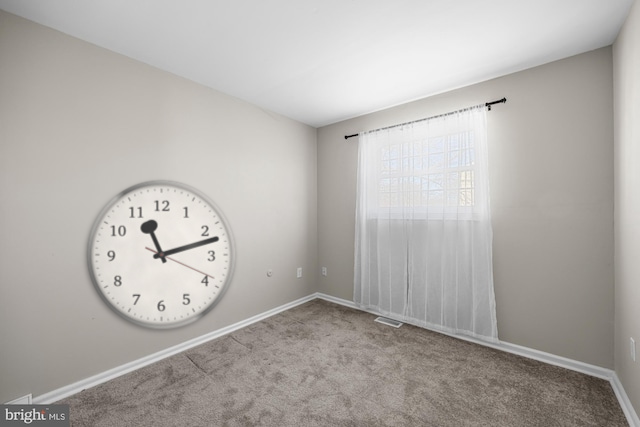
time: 11:12:19
